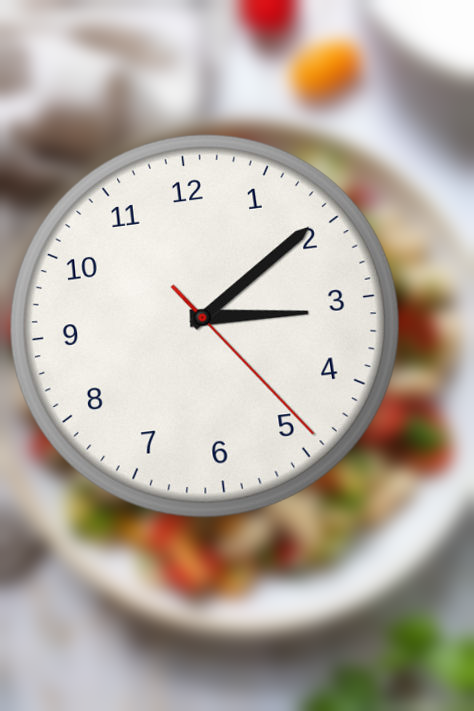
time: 3:09:24
